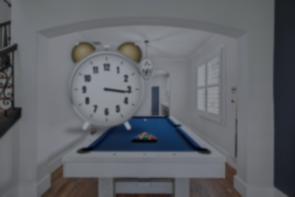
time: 3:16
